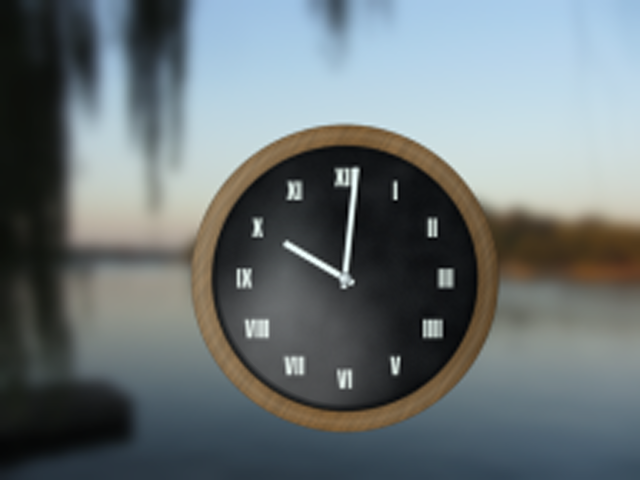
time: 10:01
